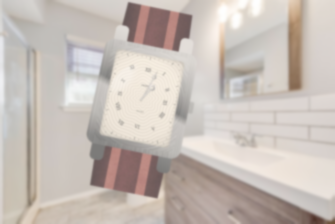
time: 1:03
